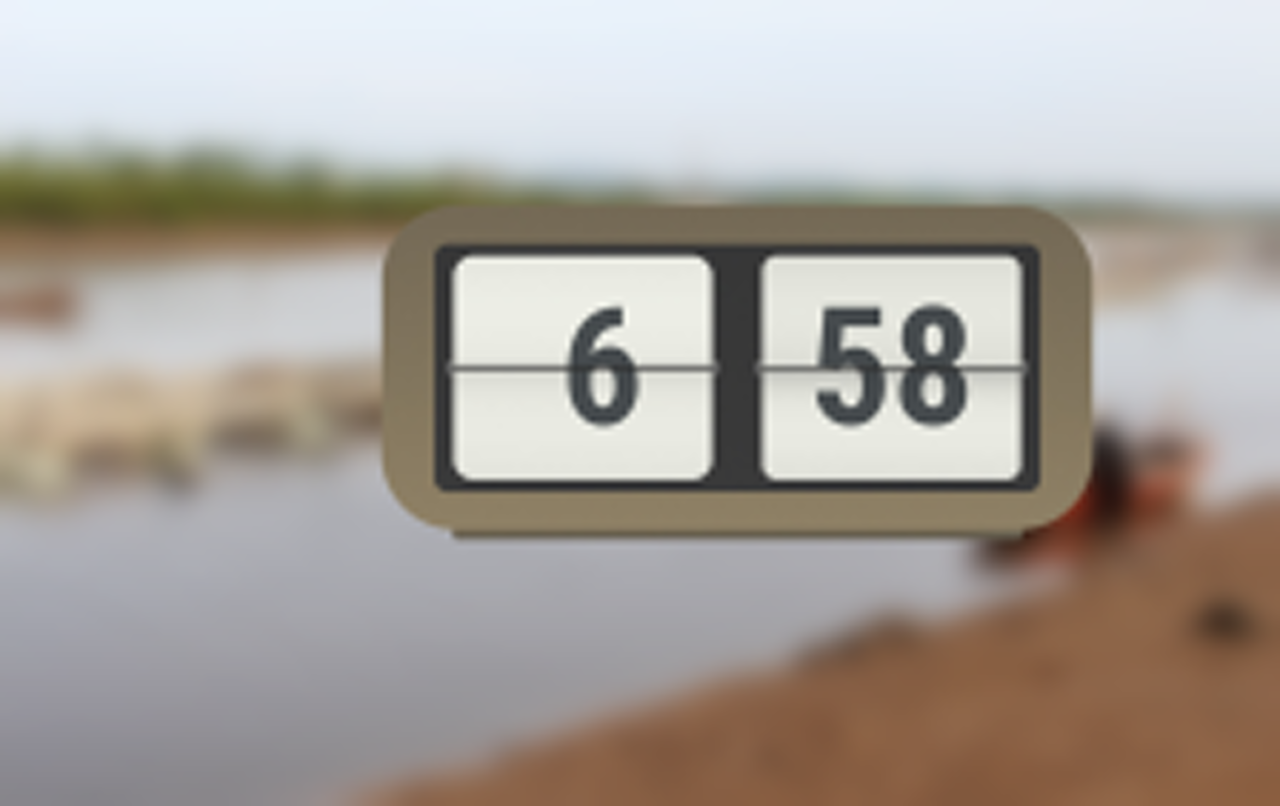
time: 6:58
